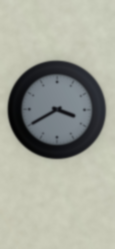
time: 3:40
